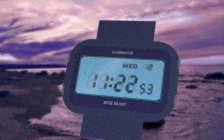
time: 11:22:53
